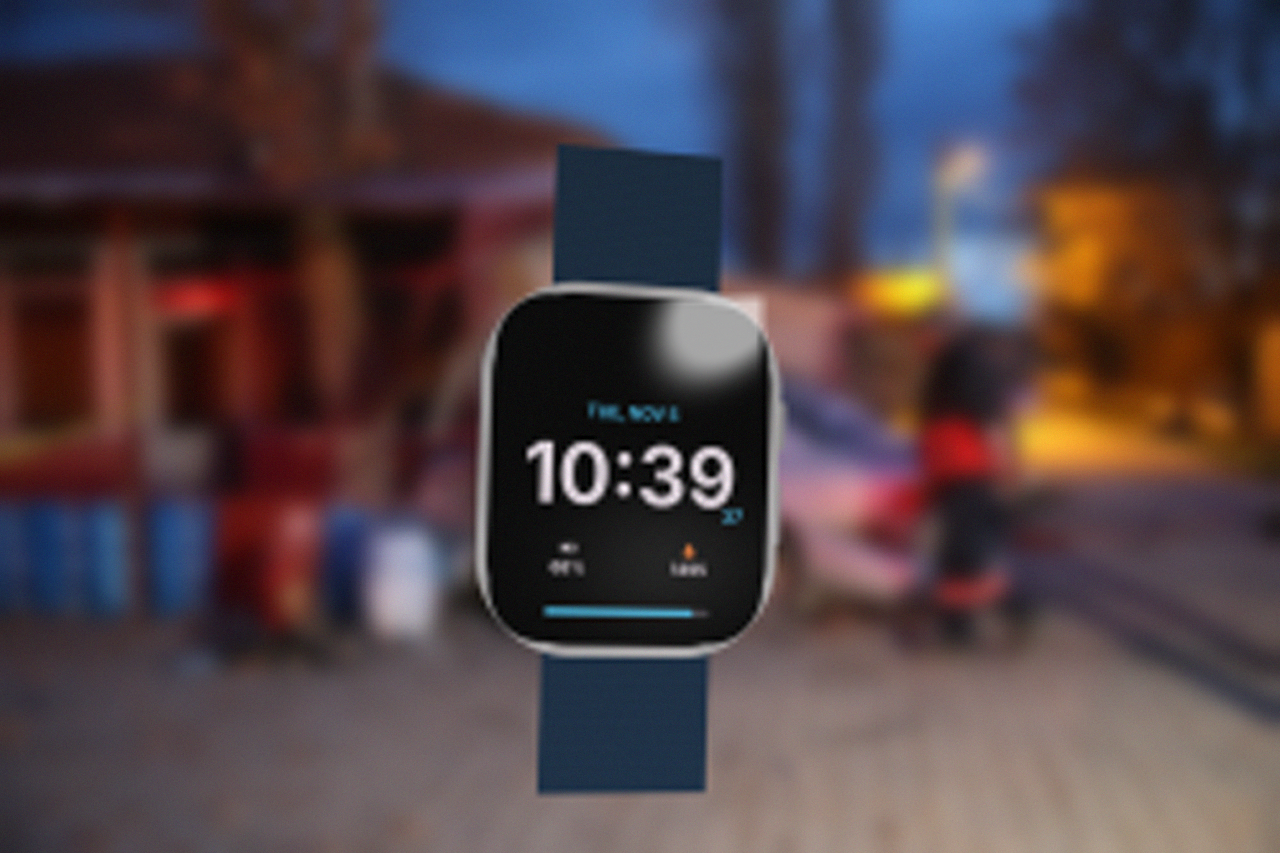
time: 10:39
